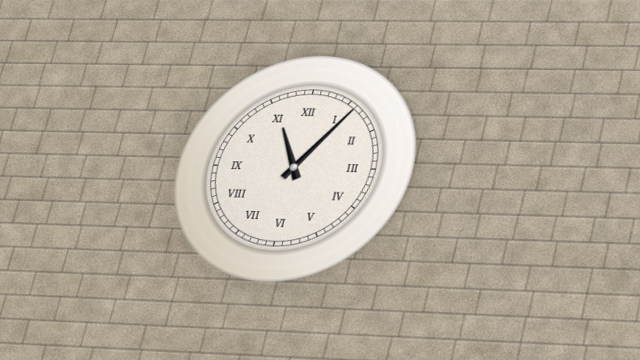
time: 11:06
